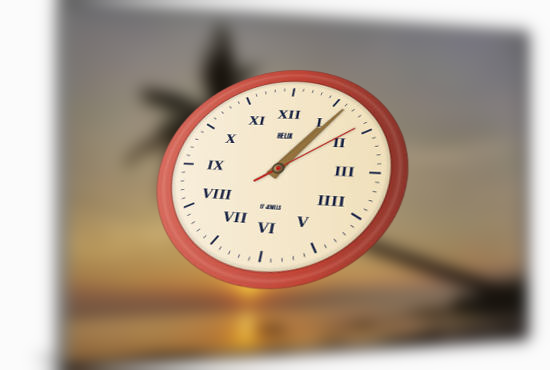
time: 1:06:09
